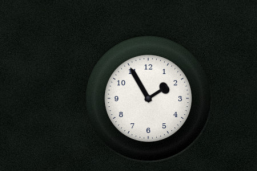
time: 1:55
